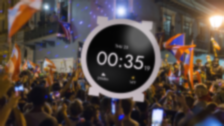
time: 0:35
